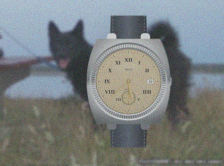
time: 5:38
